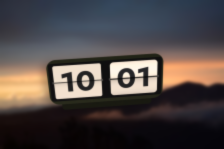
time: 10:01
